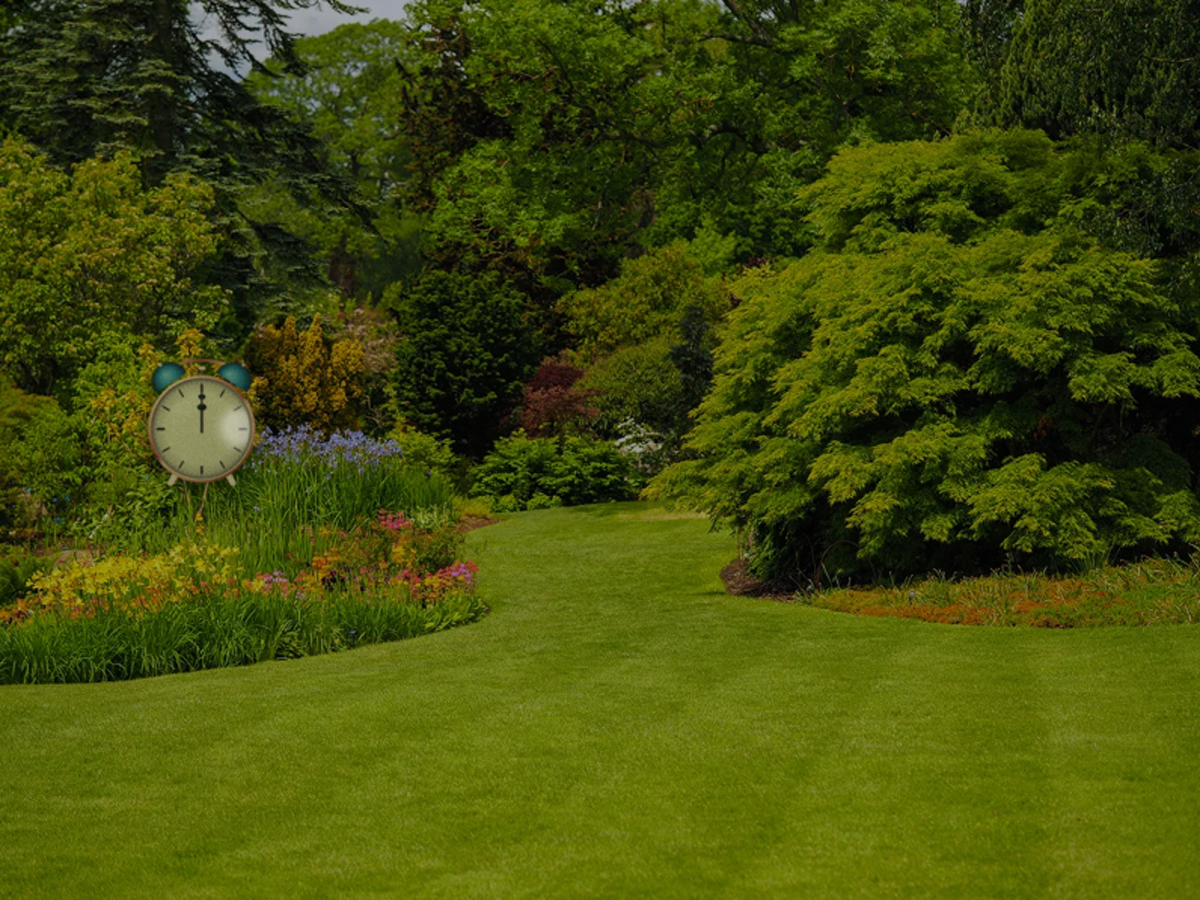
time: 12:00
